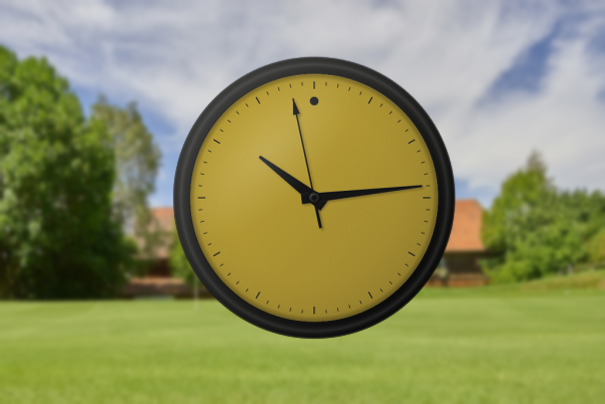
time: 10:13:58
